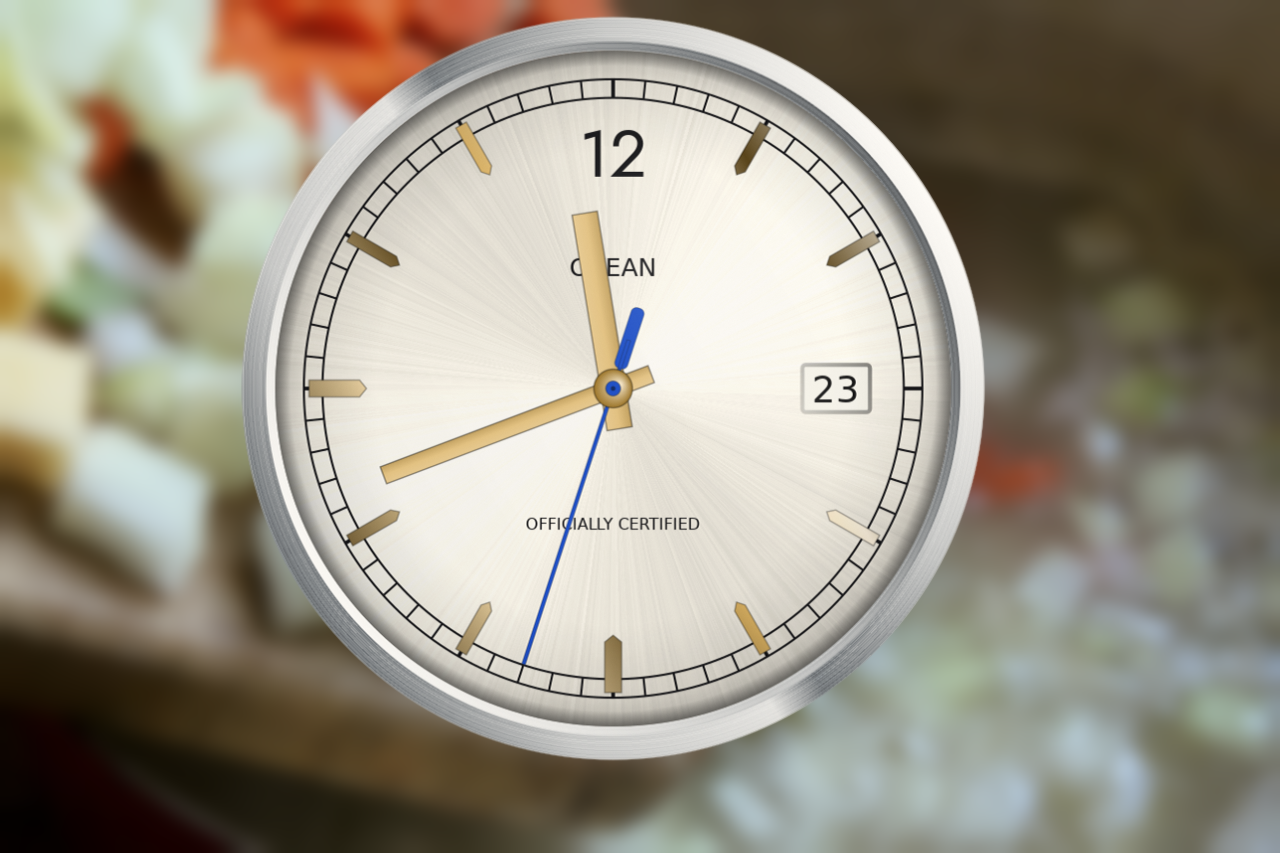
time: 11:41:33
